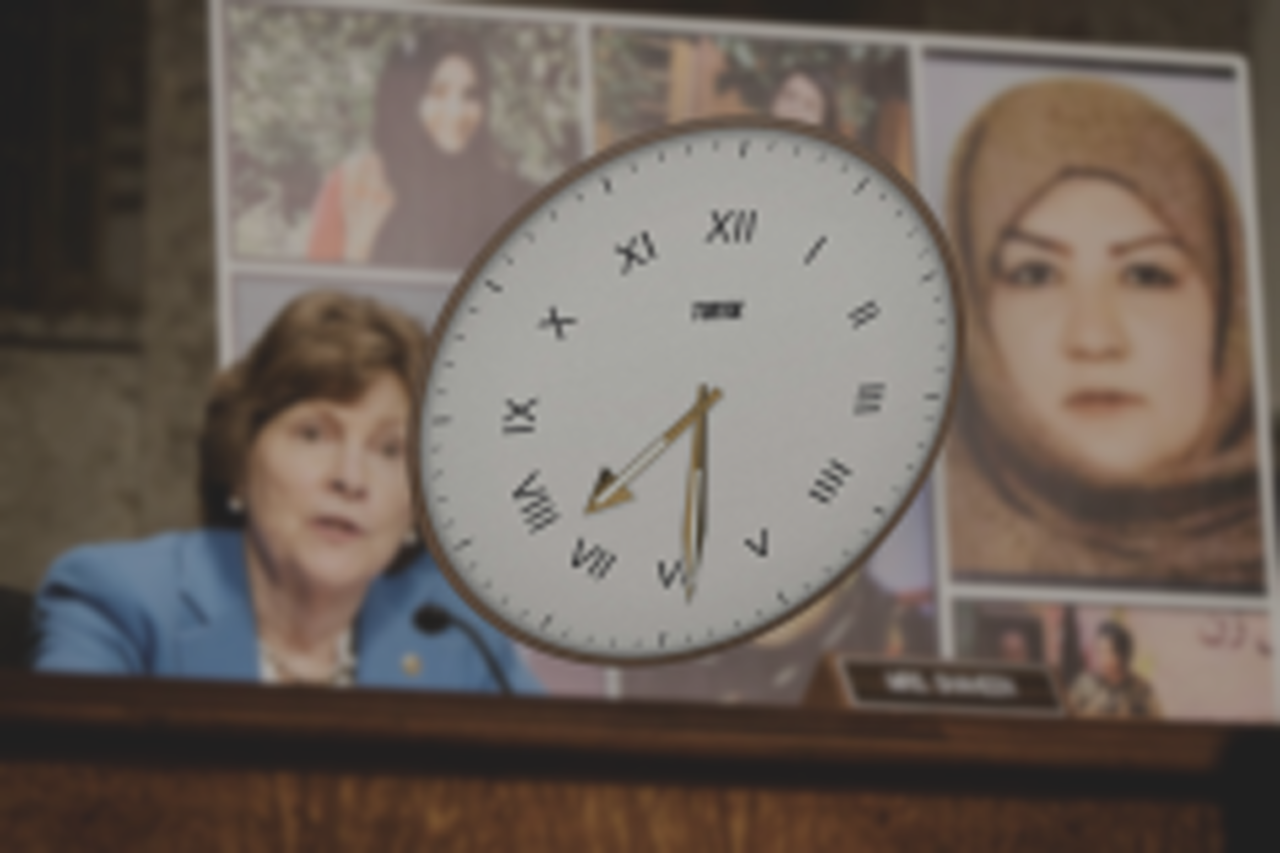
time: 7:29
